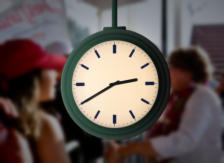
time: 2:40
